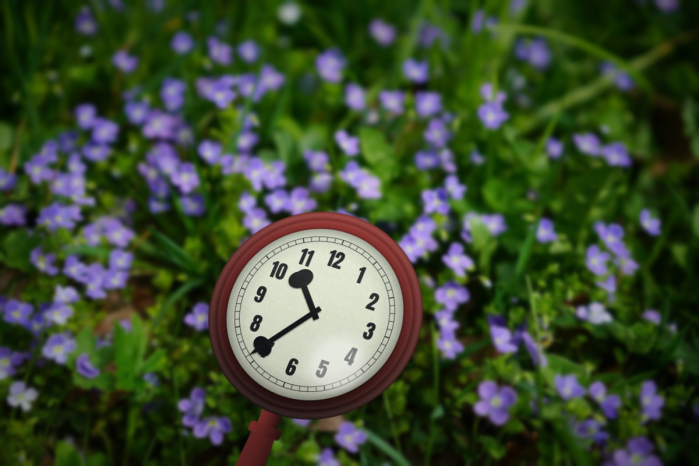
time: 10:36
